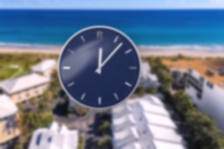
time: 12:07
